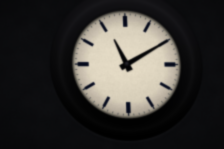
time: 11:10
